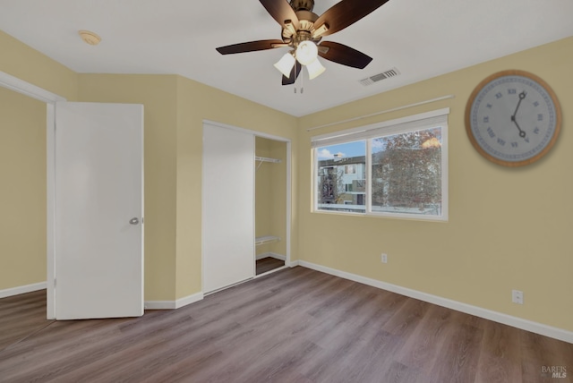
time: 5:04
